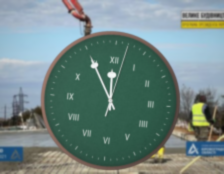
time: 11:55:02
